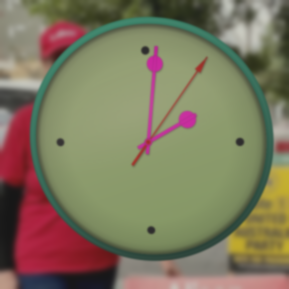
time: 2:01:06
